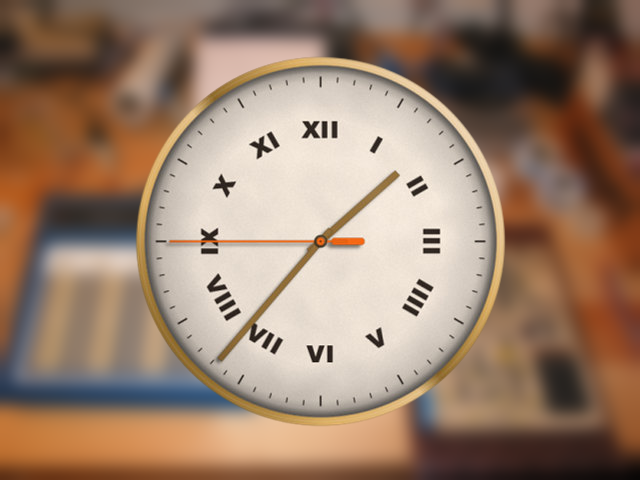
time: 1:36:45
